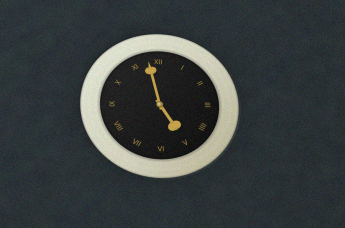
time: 4:58
